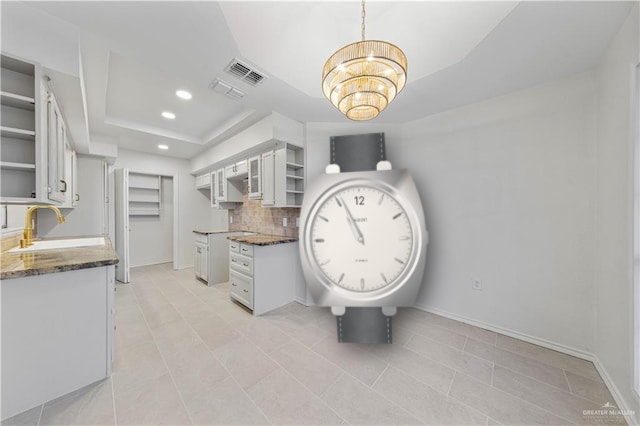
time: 10:56
